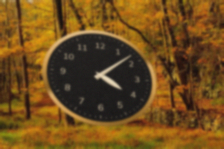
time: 4:08
